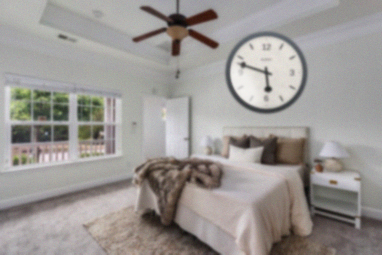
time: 5:48
